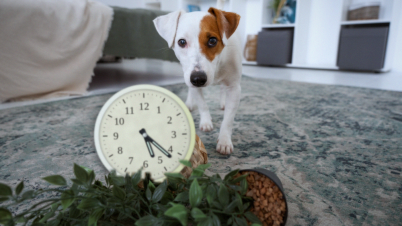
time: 5:22
